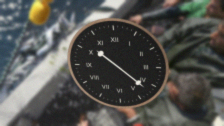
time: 10:22
